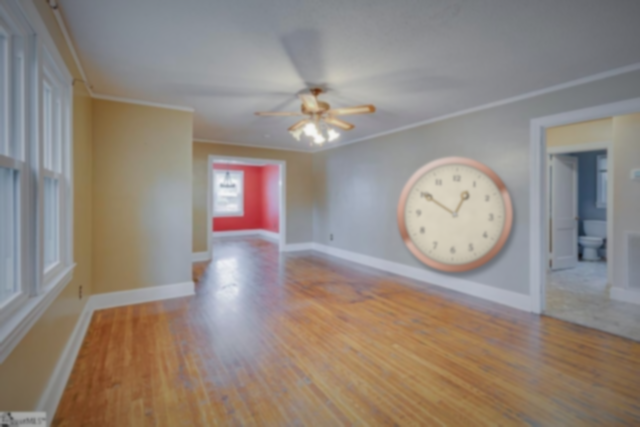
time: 12:50
